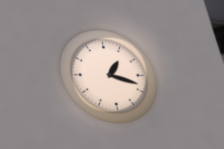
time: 1:18
